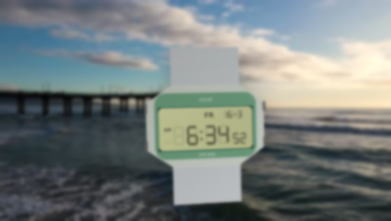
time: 6:34
